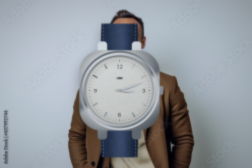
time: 3:12
